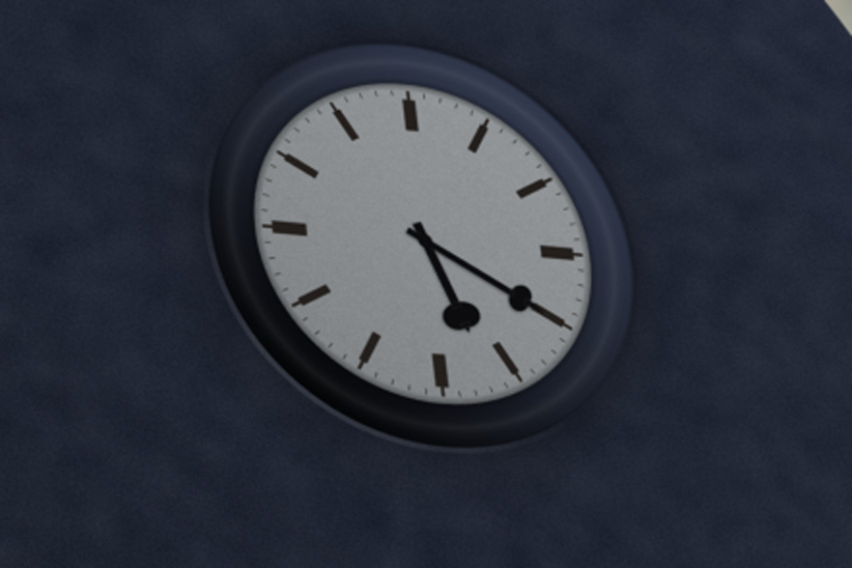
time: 5:20
